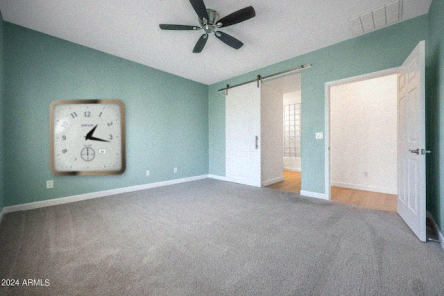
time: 1:17
